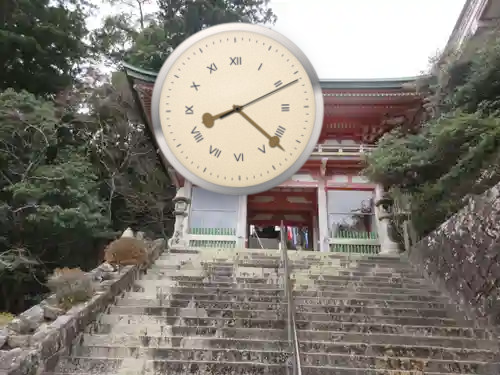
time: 8:22:11
